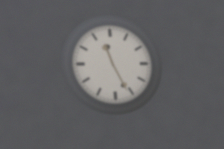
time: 11:26
